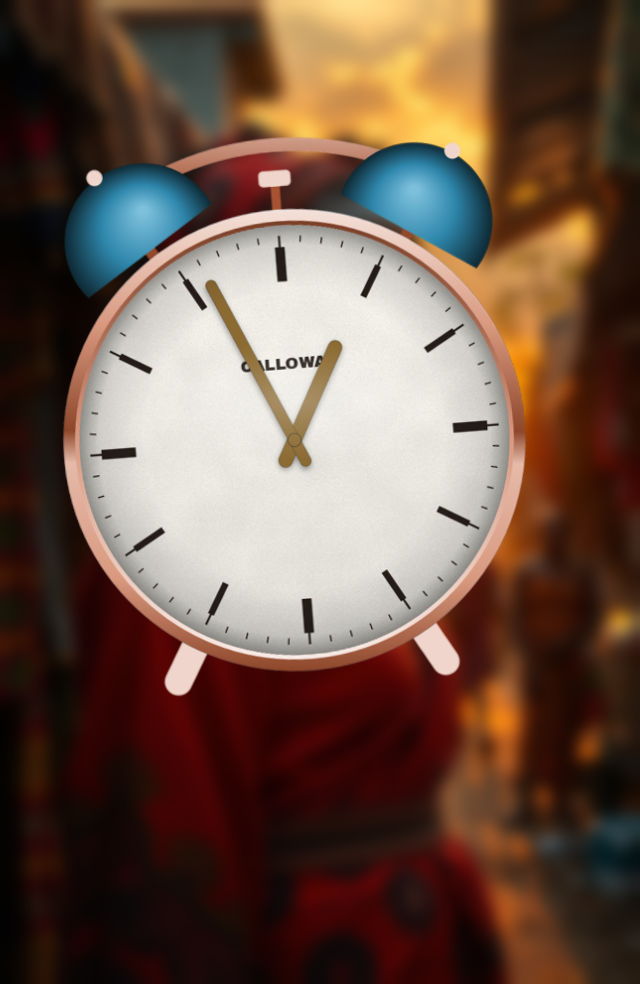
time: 12:56
